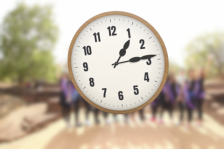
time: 1:14
